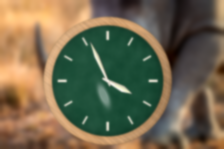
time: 3:56
